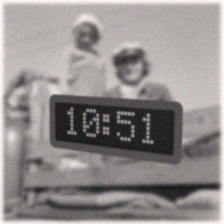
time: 10:51
